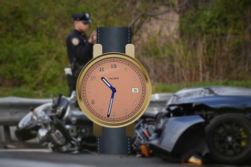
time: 10:32
